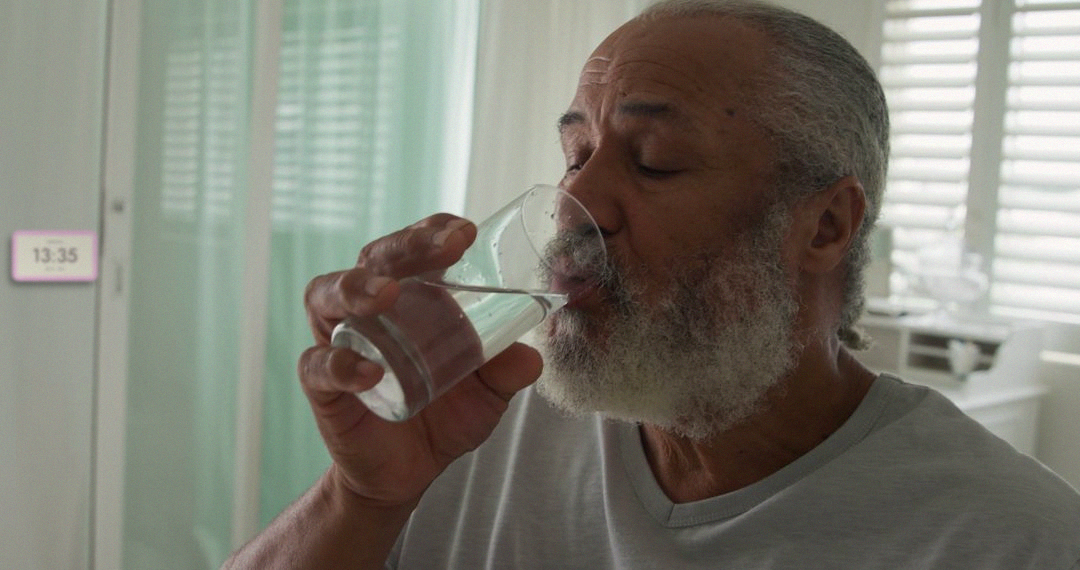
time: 13:35
